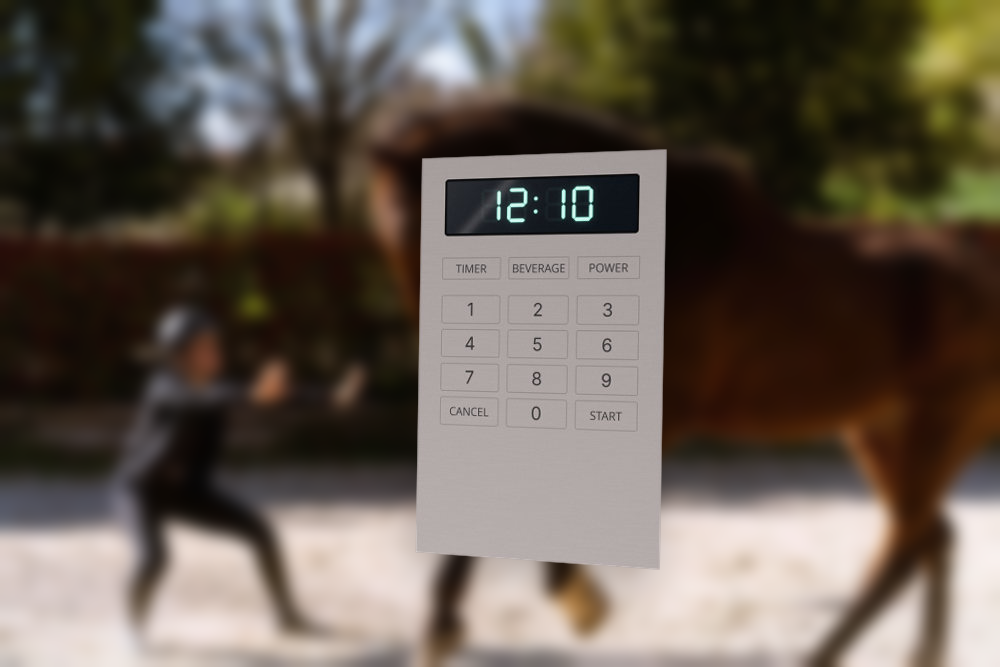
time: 12:10
